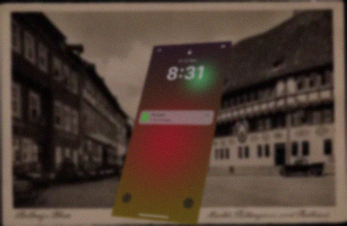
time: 8:31
